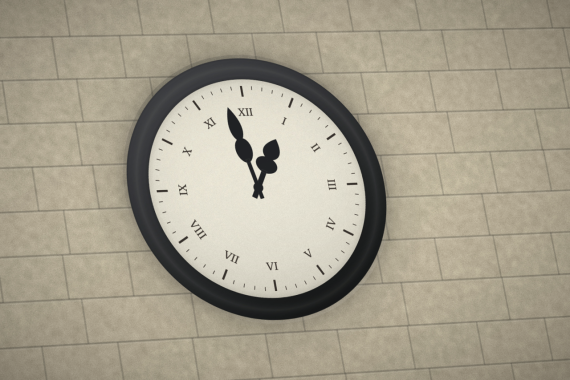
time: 12:58
